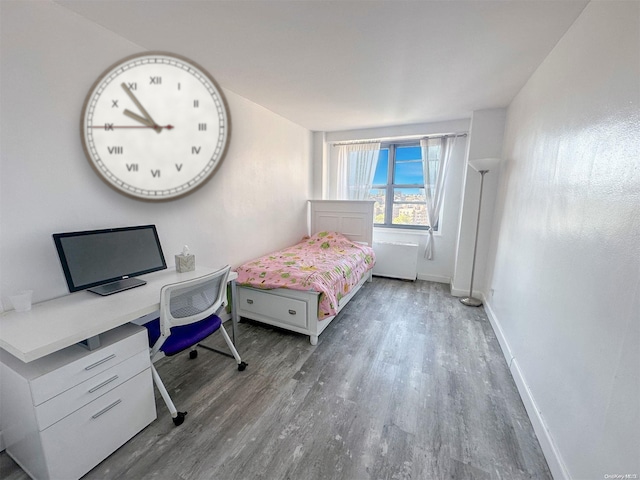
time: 9:53:45
